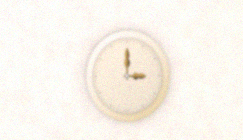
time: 3:00
